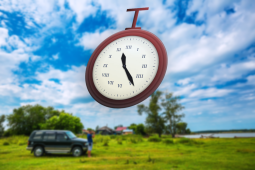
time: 11:24
